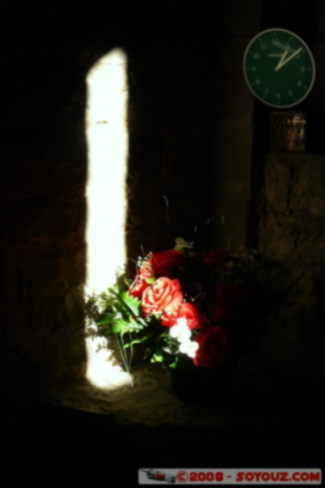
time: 1:09
